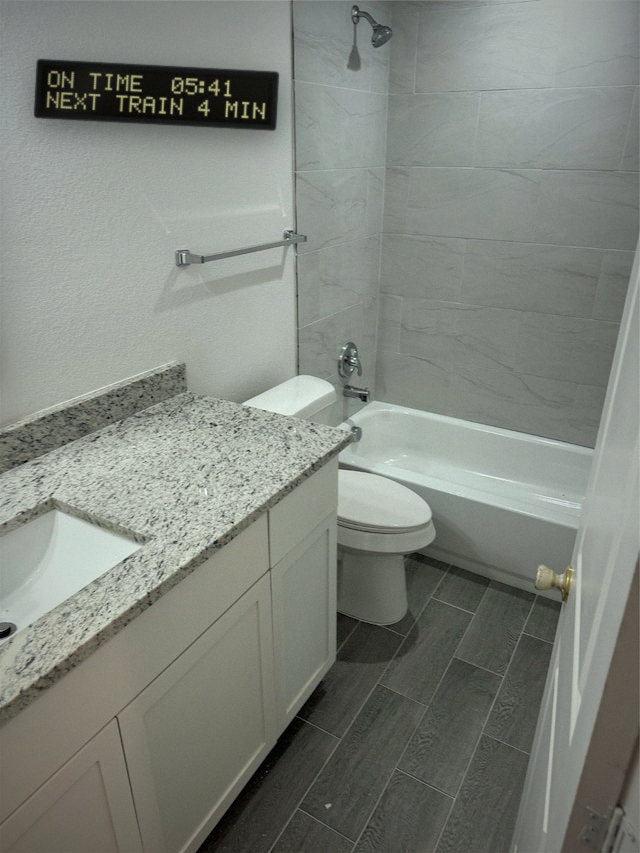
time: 5:41
